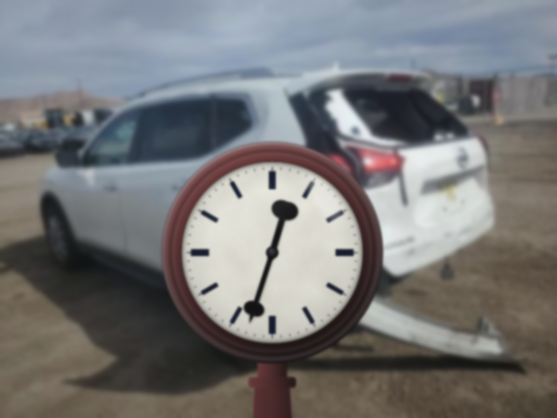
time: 12:33
